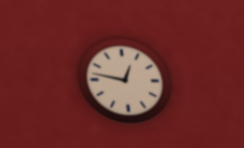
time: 12:47
